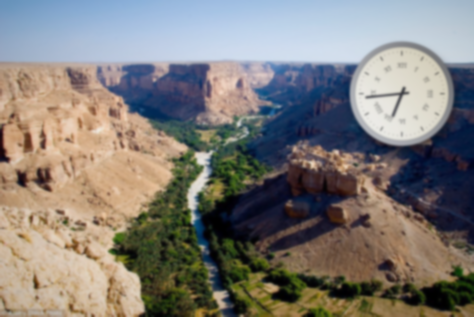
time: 6:44
